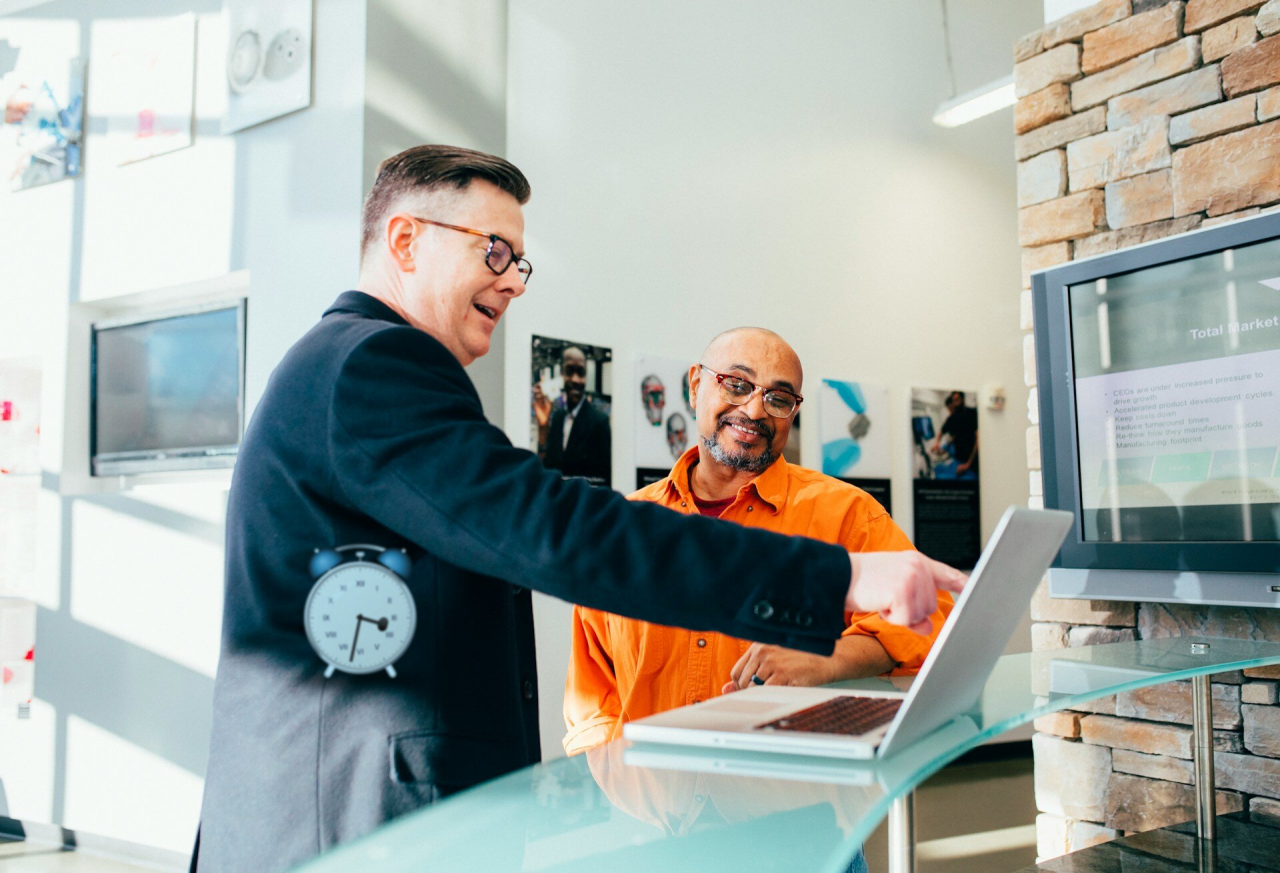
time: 3:32
